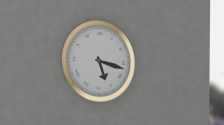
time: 5:17
